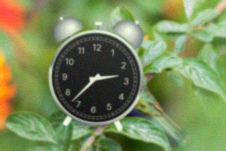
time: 2:37
